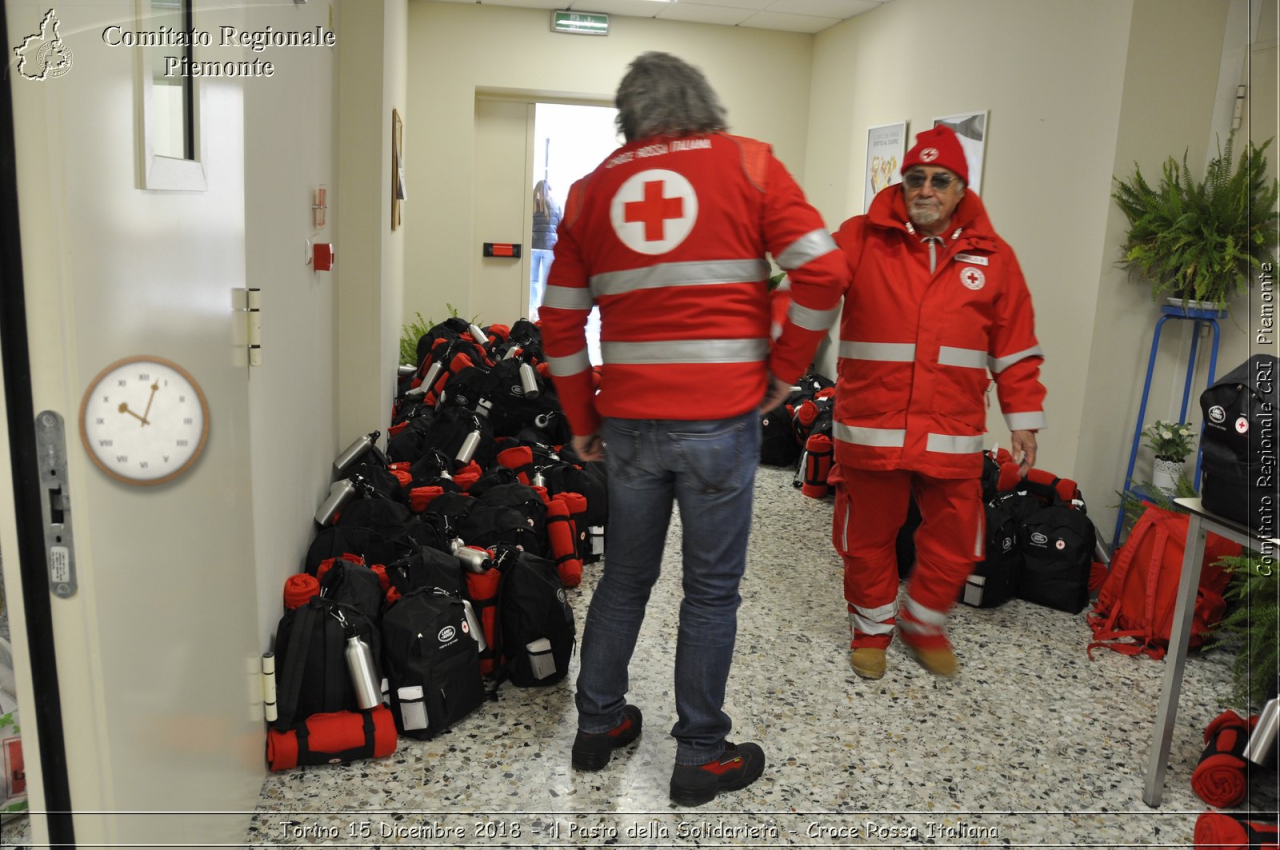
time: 10:03
